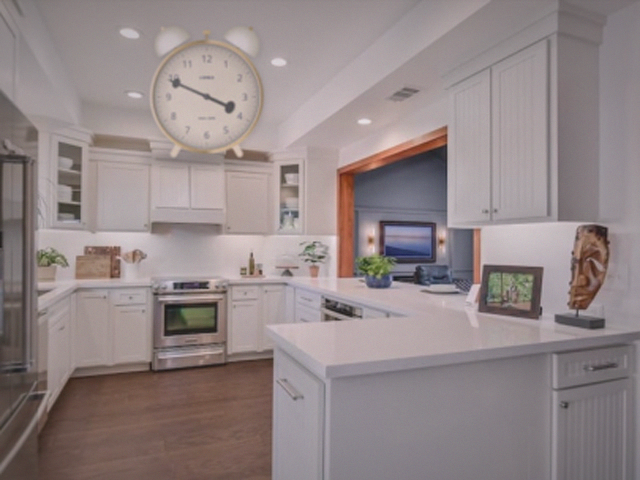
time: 3:49
